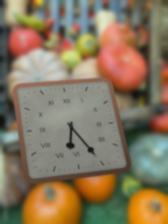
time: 6:25
